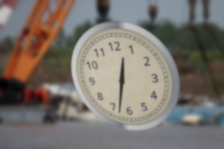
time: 12:33
